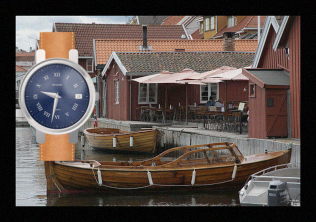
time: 9:32
